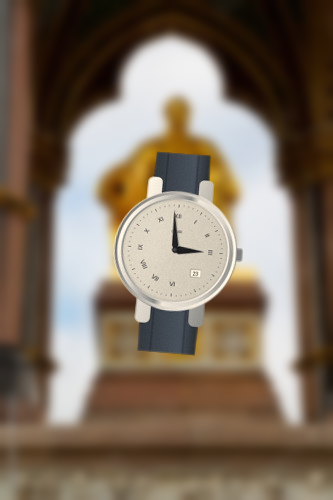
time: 2:59
